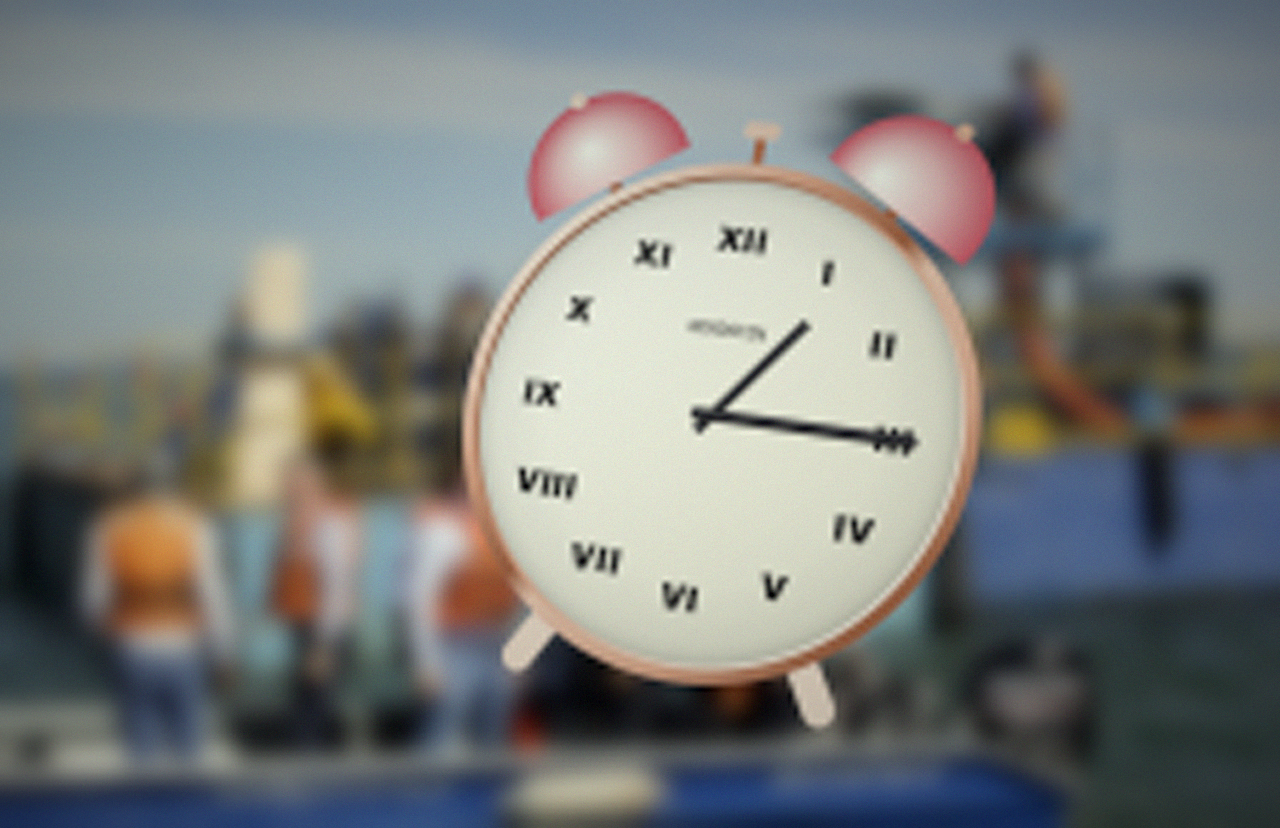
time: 1:15
